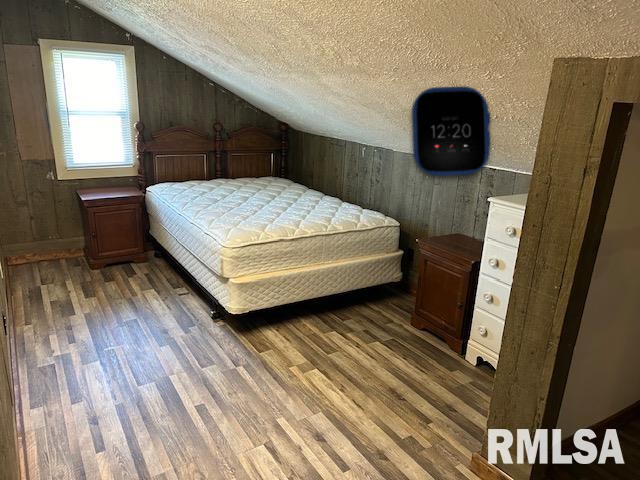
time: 12:20
